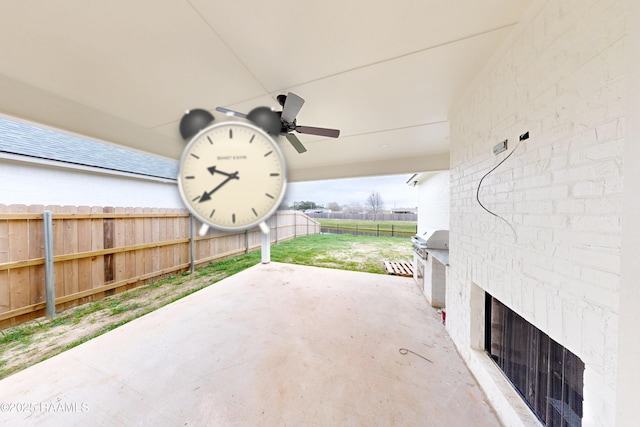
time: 9:39
